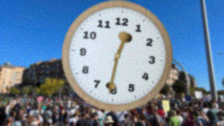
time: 12:31
